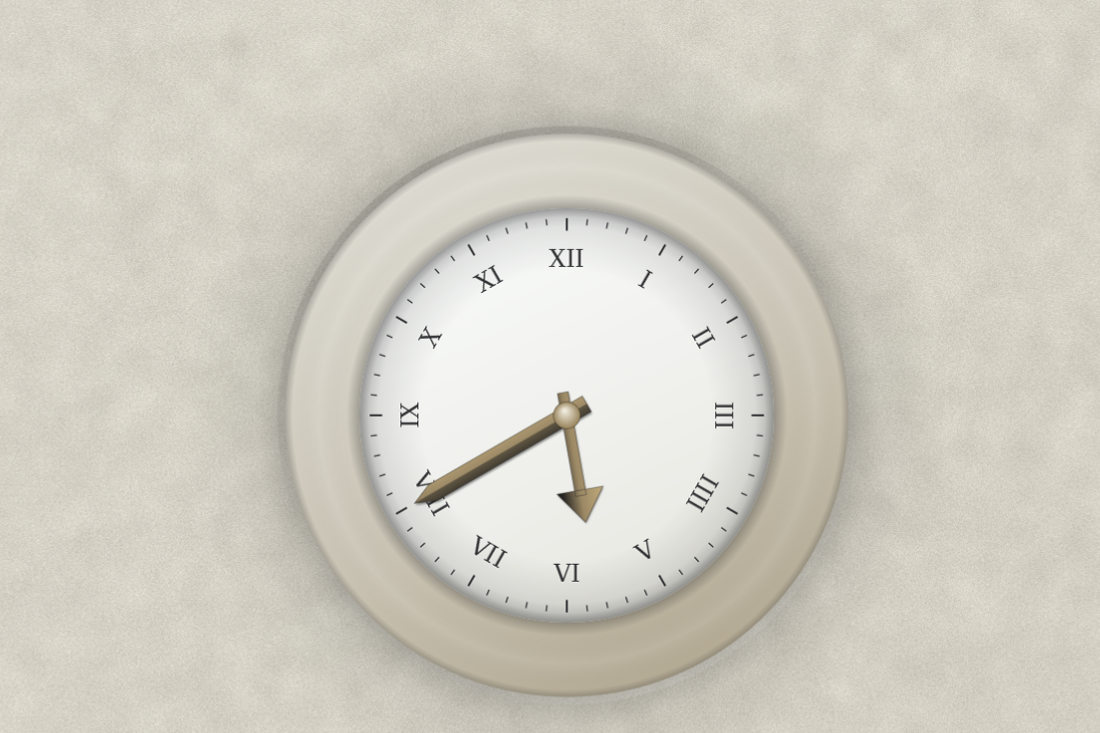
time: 5:40
